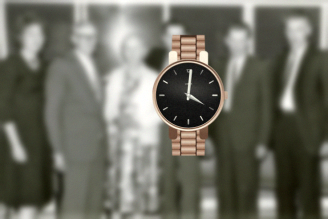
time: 4:01
